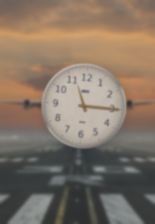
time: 11:15
